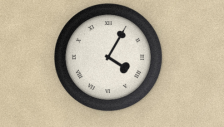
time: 4:05
